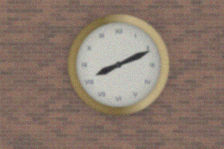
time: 8:11
